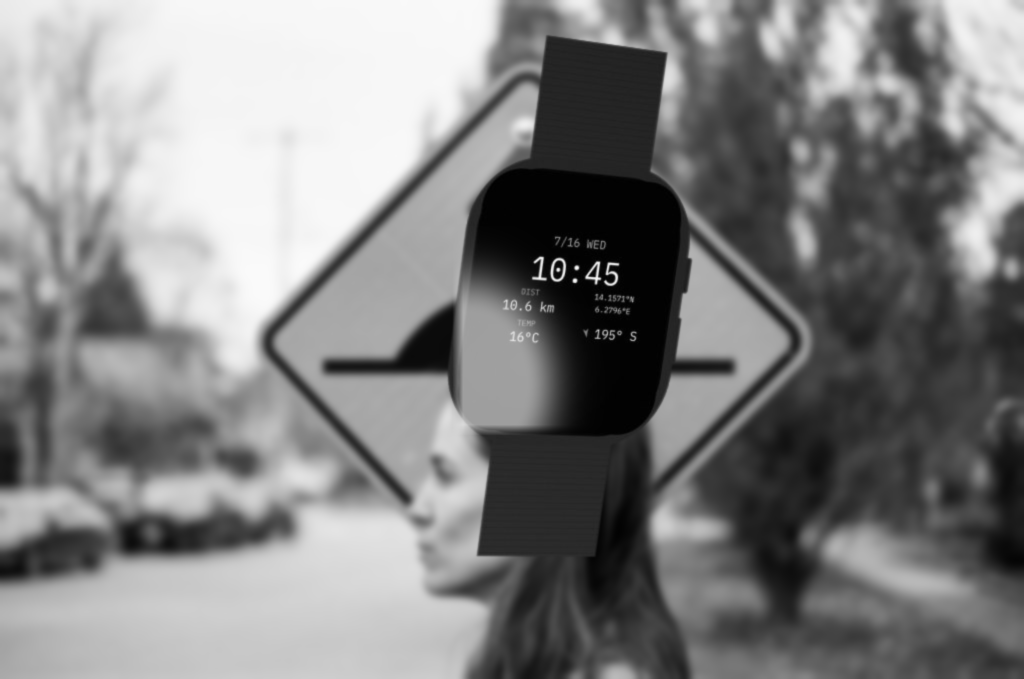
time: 10:45
